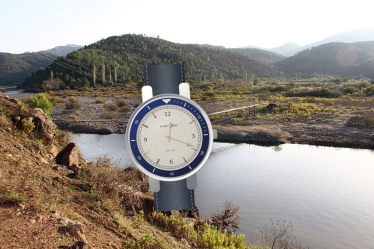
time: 12:19
